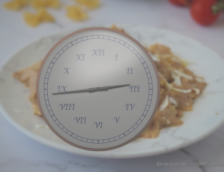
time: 2:44
